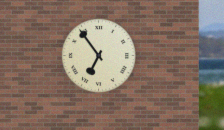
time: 6:54
